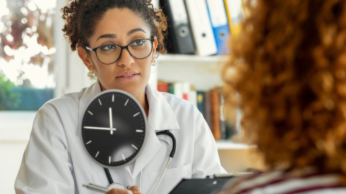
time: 11:45
